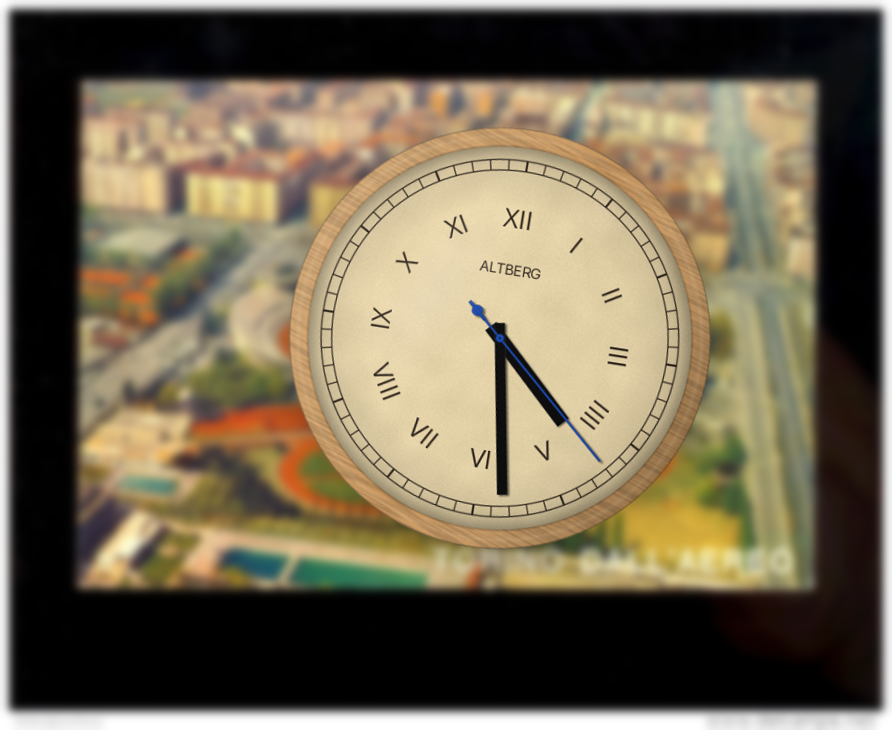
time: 4:28:22
